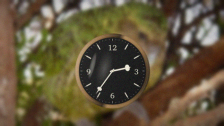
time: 2:36
